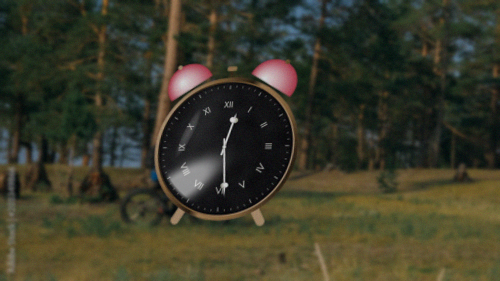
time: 12:29
